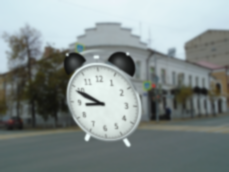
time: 8:49
